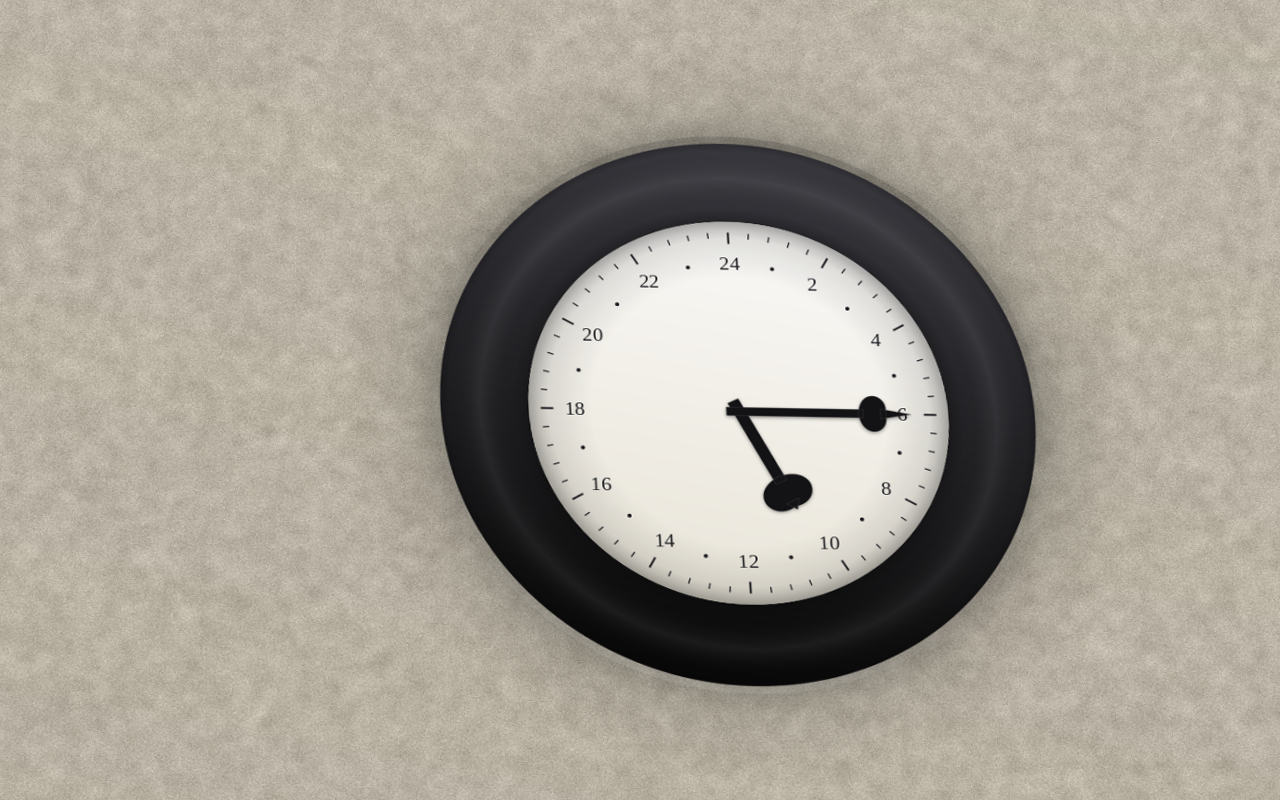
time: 10:15
